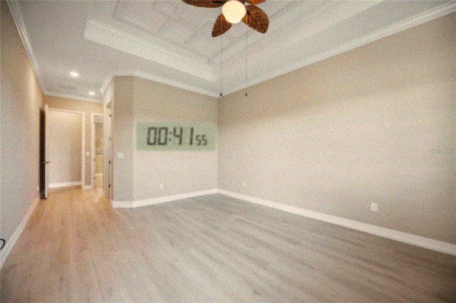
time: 0:41
